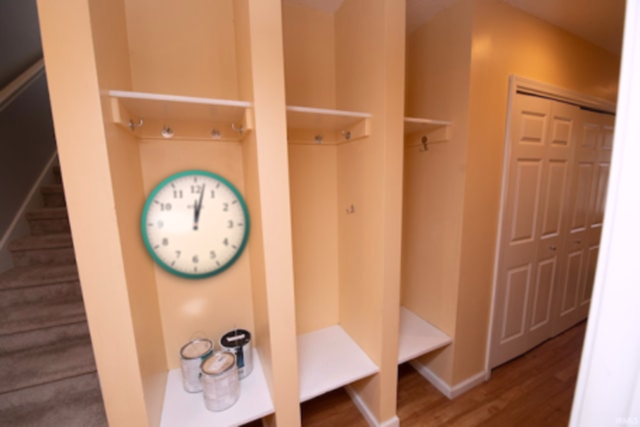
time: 12:02
